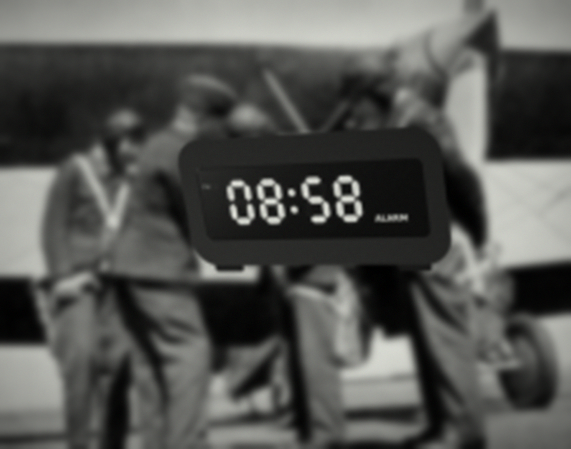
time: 8:58
